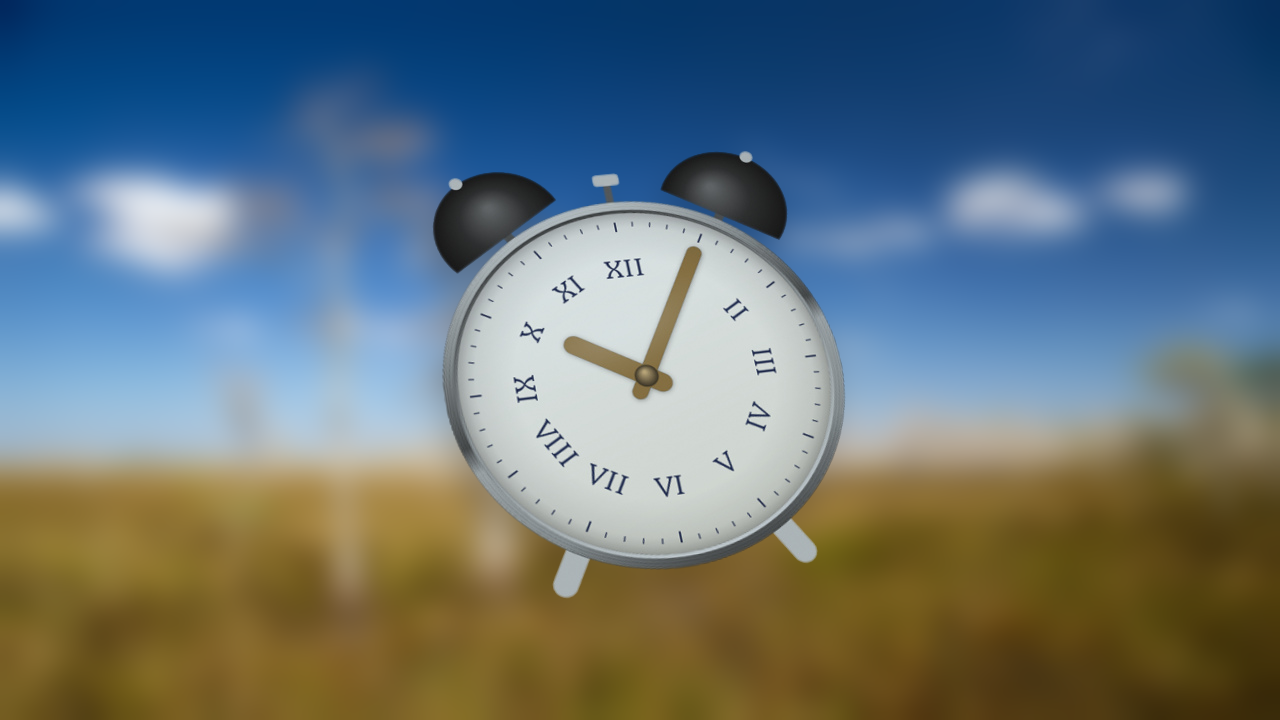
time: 10:05
